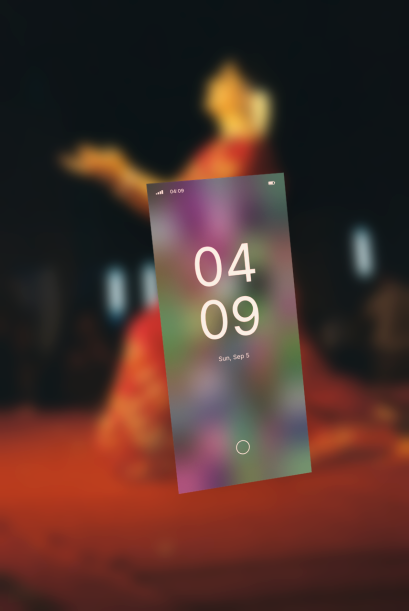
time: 4:09
